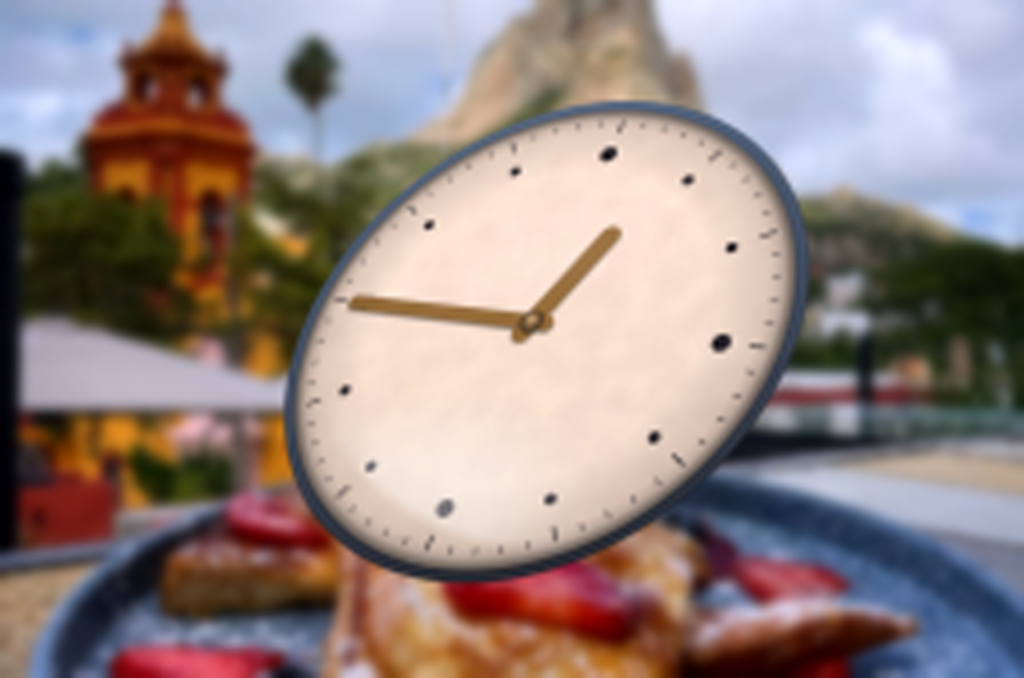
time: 12:45
